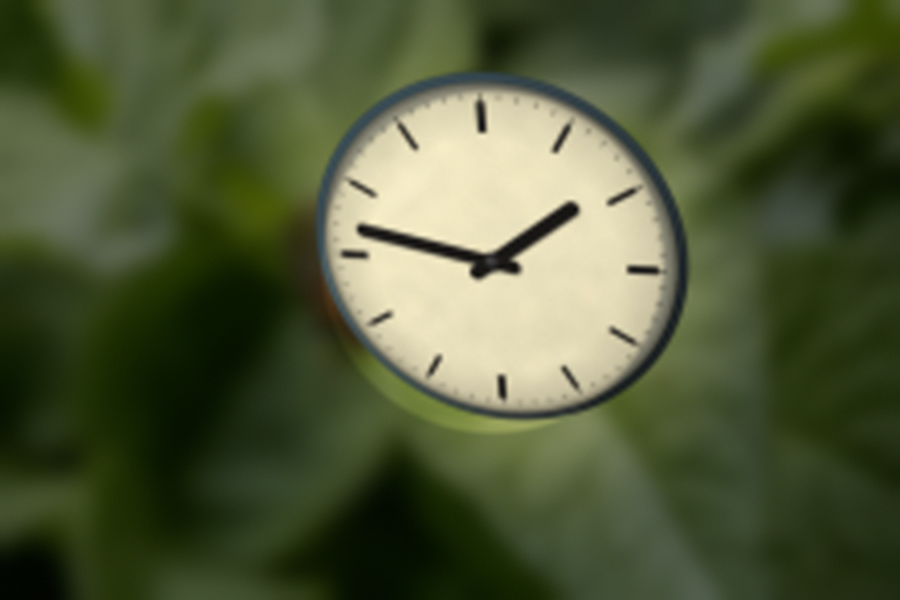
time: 1:47
